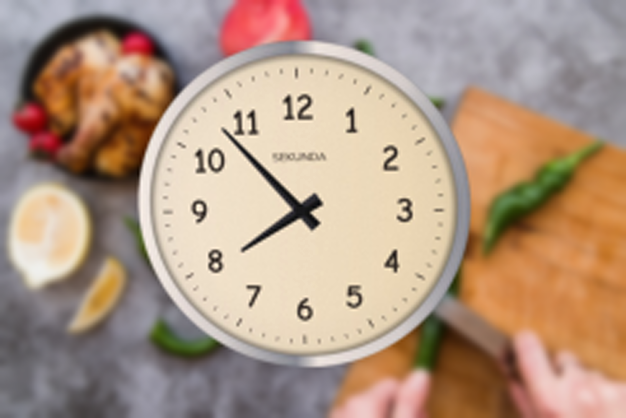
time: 7:53
